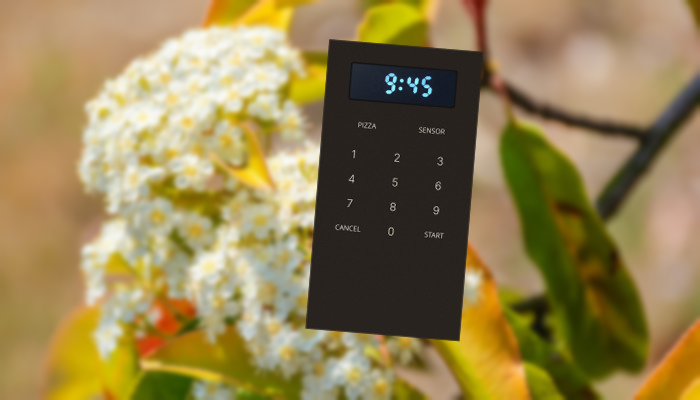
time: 9:45
